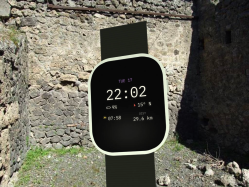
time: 22:02
